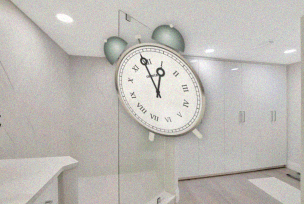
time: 12:59
